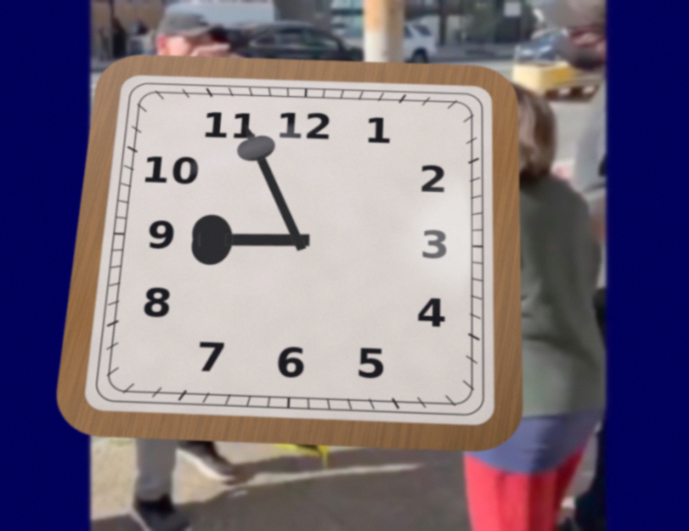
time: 8:56
